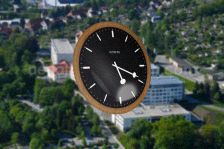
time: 5:19
